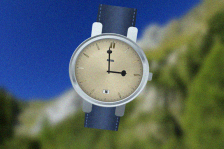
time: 2:59
